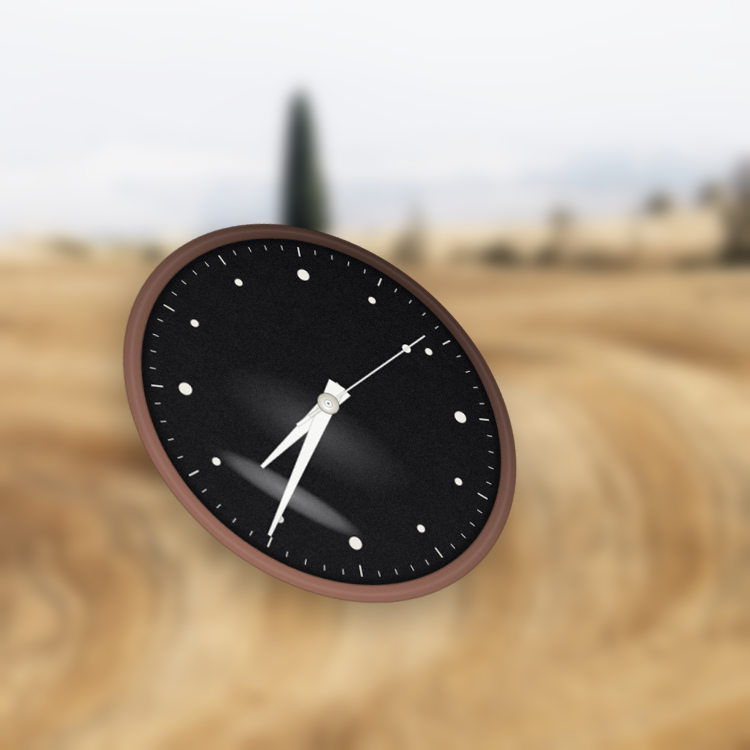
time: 7:35:09
